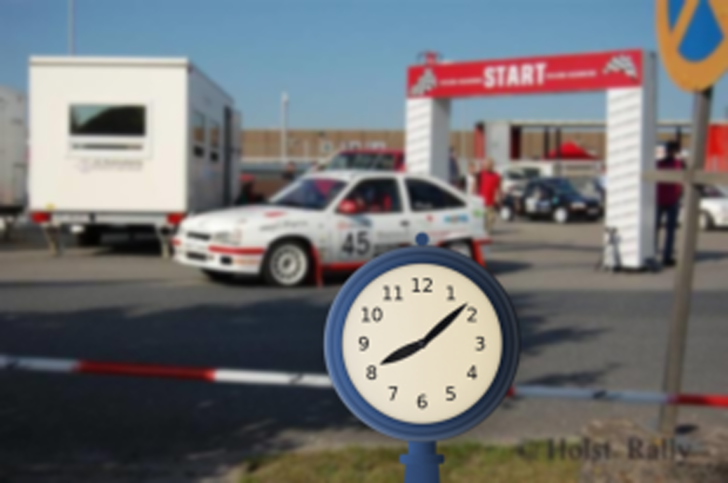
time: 8:08
